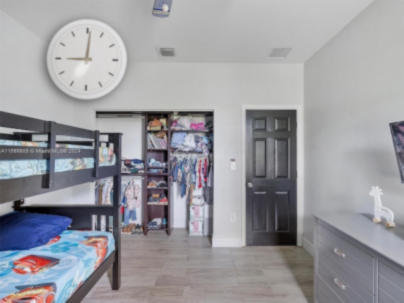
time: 9:01
